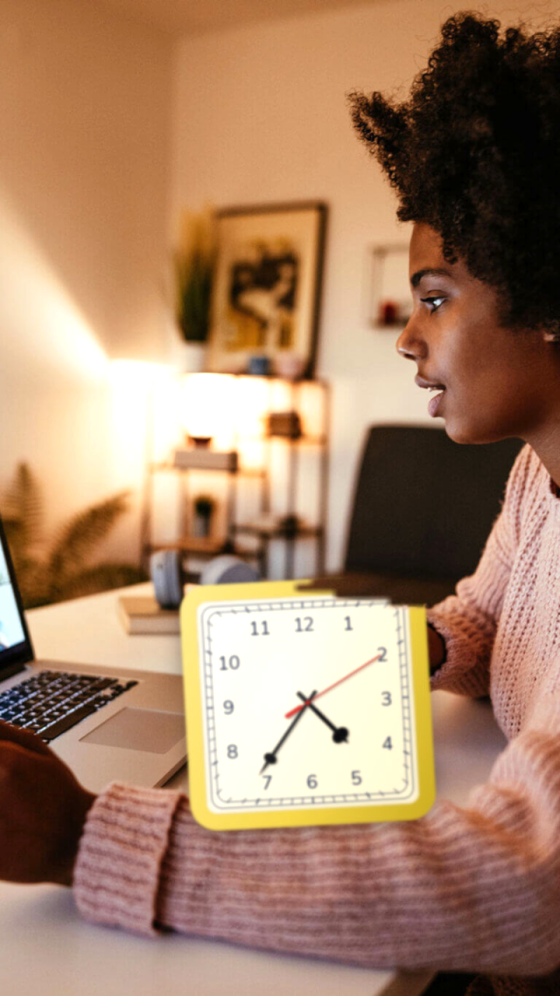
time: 4:36:10
